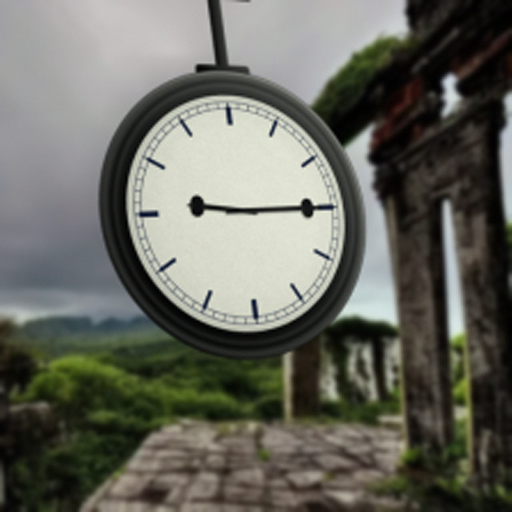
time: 9:15
